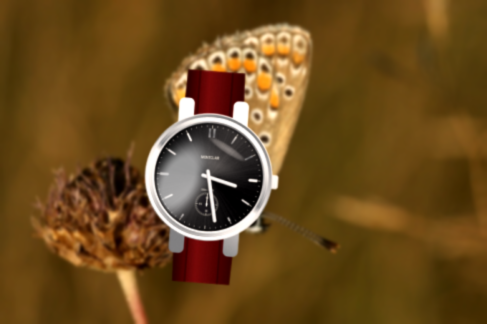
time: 3:28
